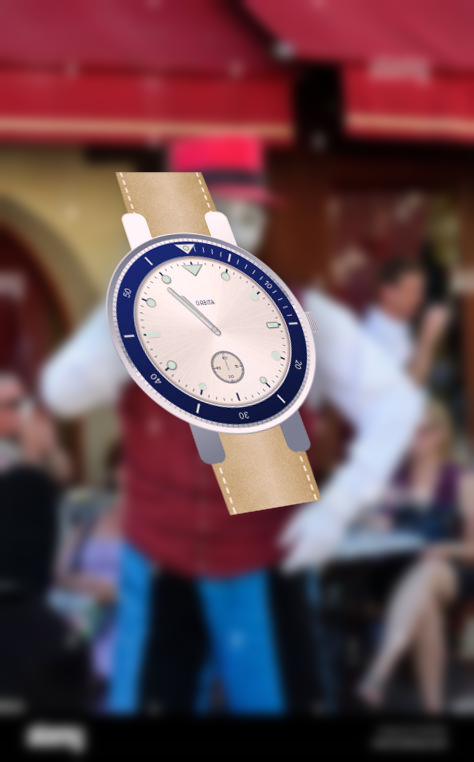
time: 10:54
